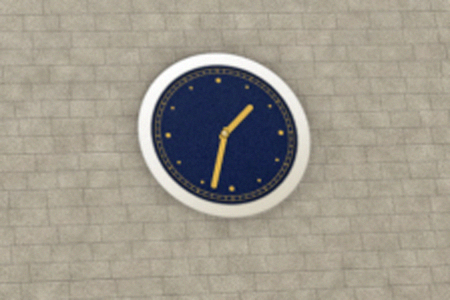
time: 1:33
